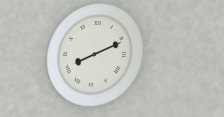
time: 8:11
